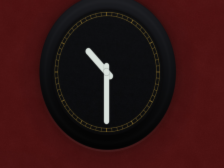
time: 10:30
